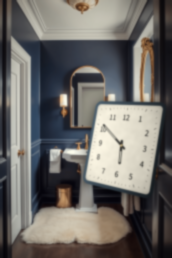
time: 5:51
